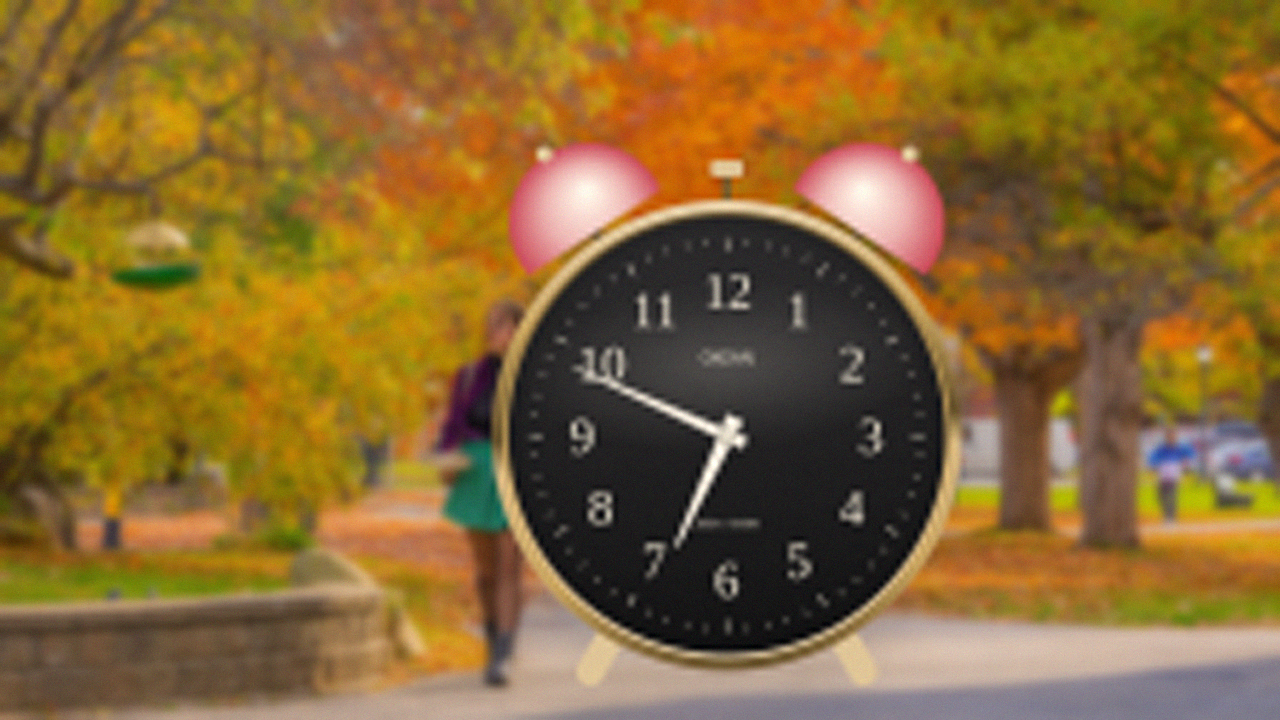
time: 6:49
